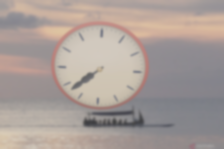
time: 7:38
